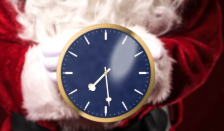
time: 7:29
